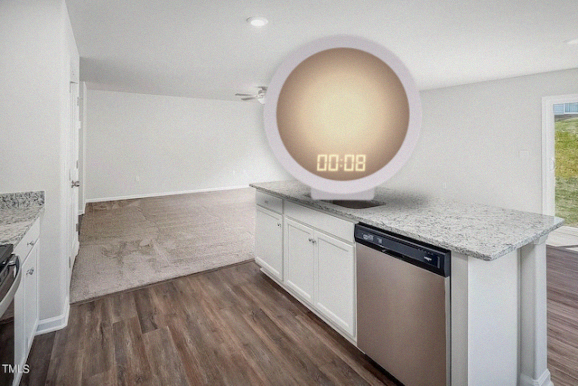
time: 0:08
